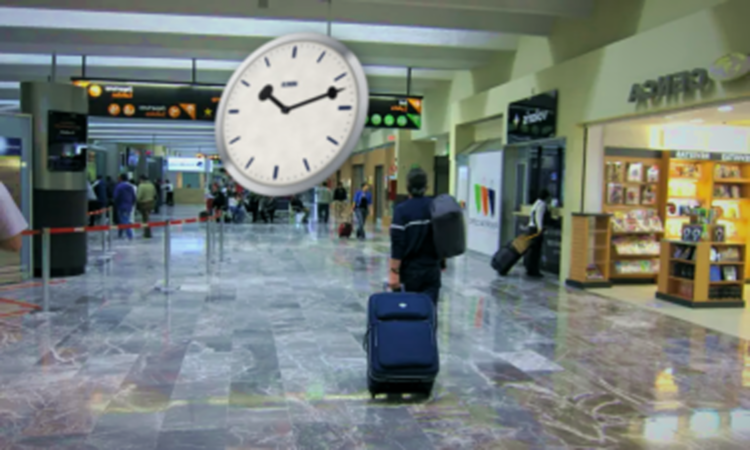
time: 10:12
